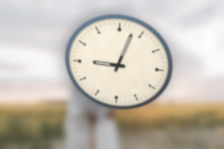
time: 9:03
